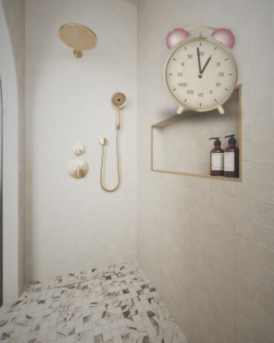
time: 12:59
